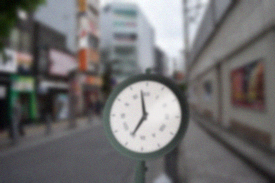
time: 6:58
